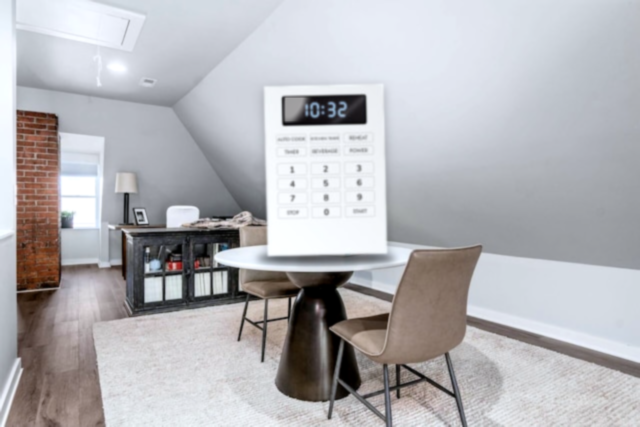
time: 10:32
